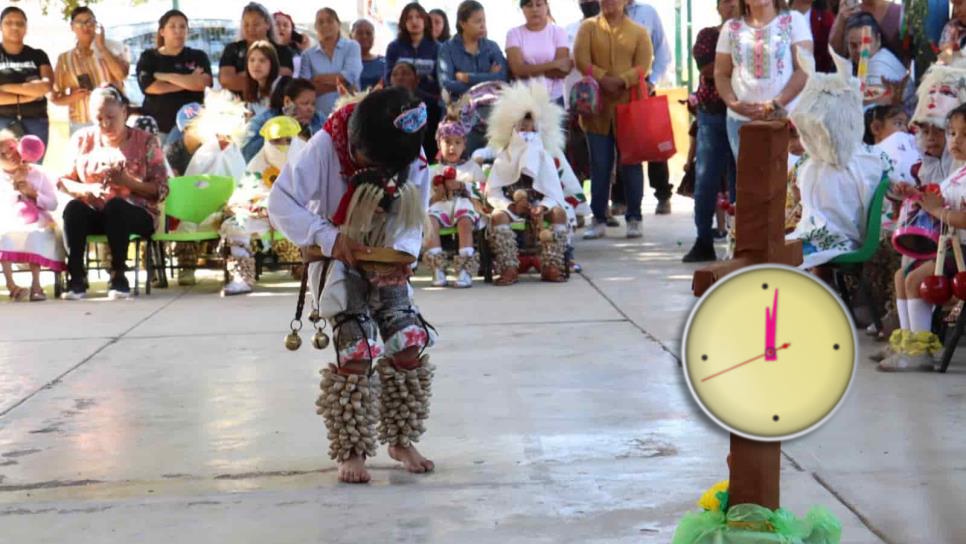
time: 12:01:42
